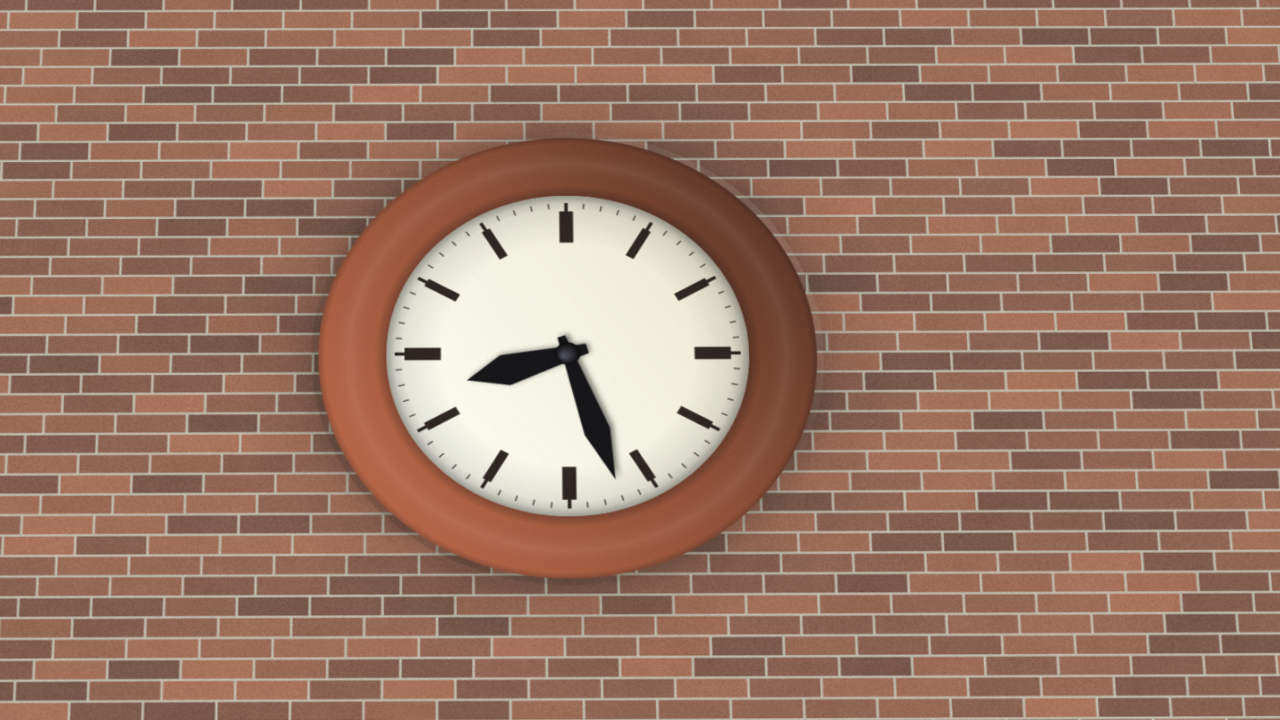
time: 8:27
